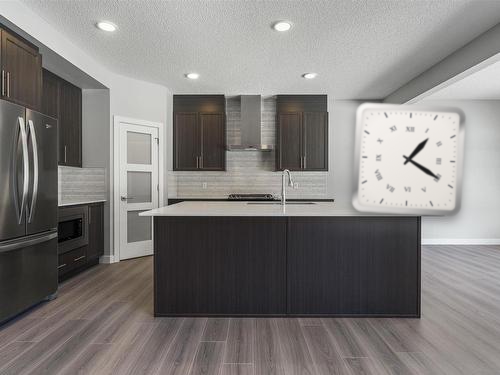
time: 1:20
